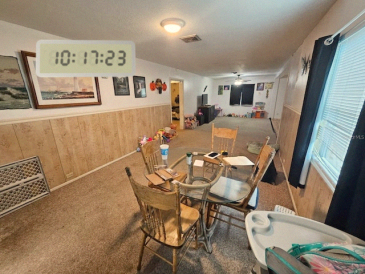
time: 10:17:23
